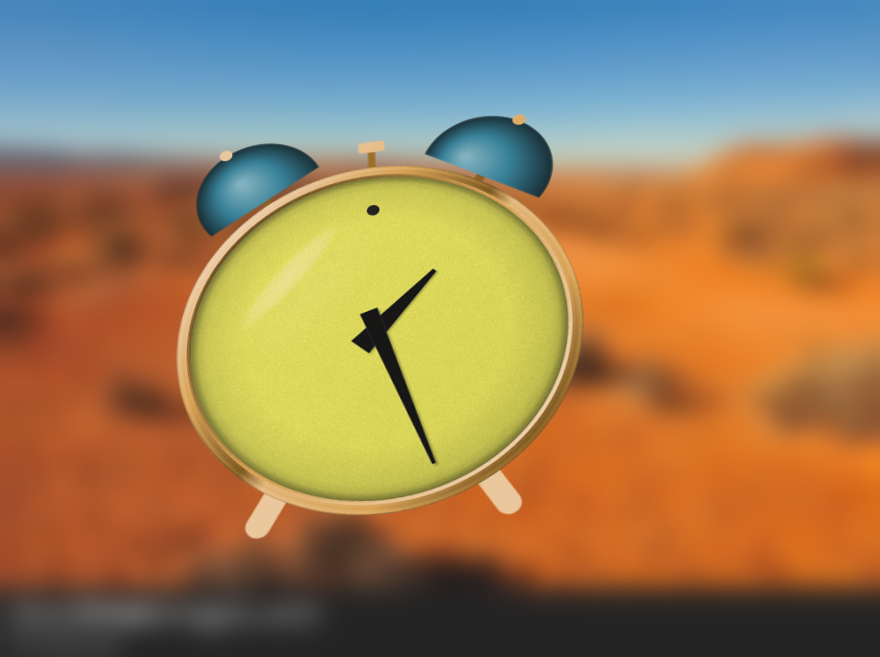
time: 1:27
